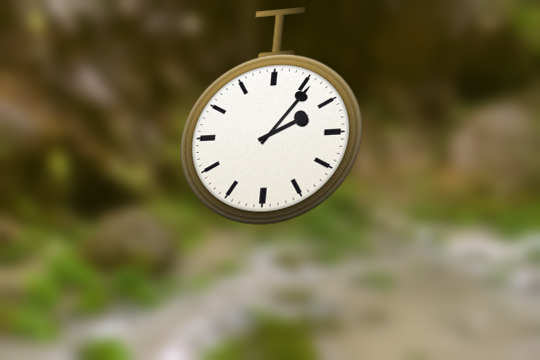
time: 2:06
